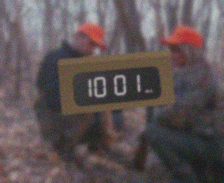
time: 10:01
